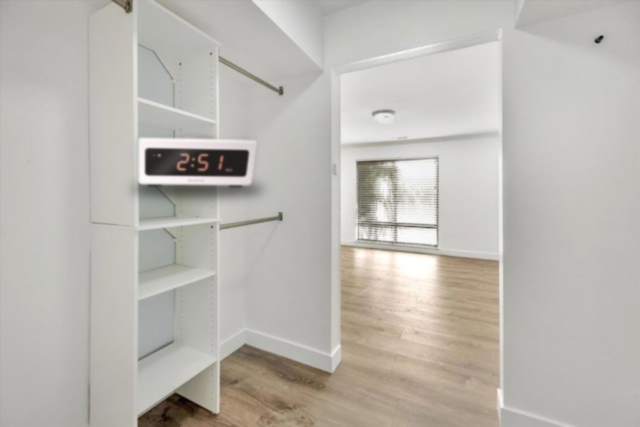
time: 2:51
